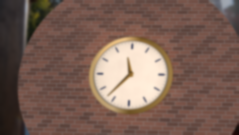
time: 11:37
